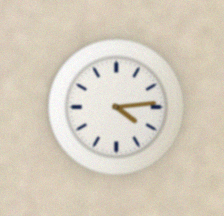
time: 4:14
